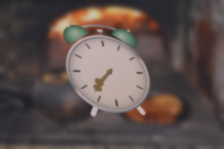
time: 7:37
